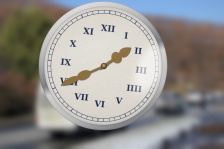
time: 1:40
